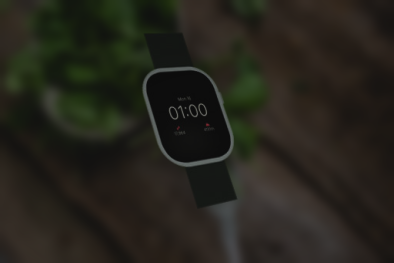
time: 1:00
